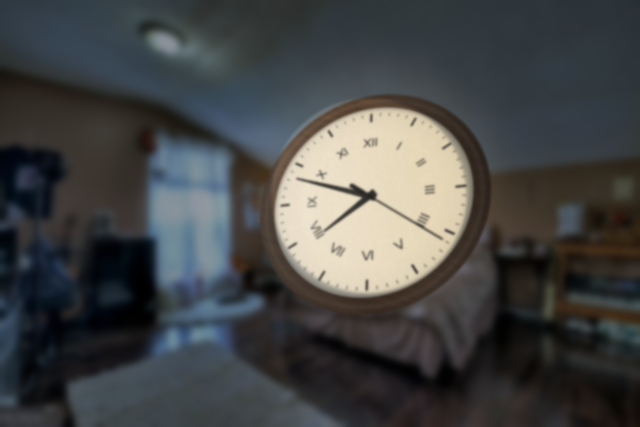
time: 7:48:21
